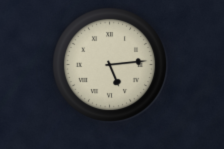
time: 5:14
